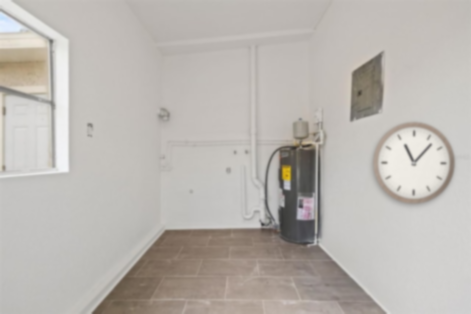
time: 11:07
